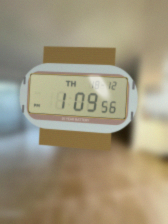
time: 1:09:56
